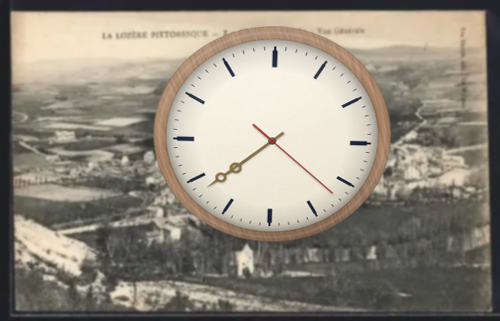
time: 7:38:22
